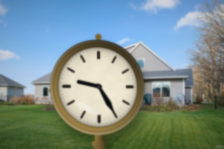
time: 9:25
